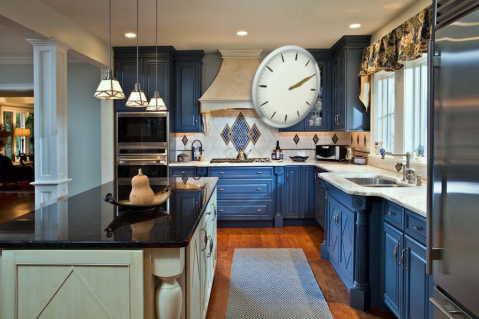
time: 2:10
